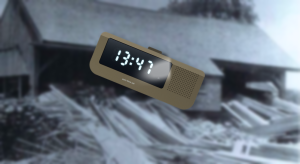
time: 13:47
